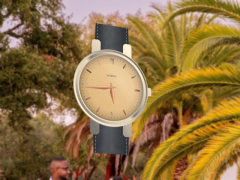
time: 5:44
